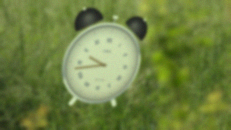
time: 9:43
